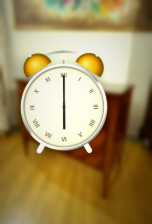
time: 6:00
